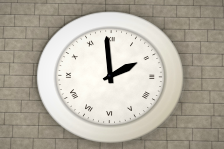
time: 1:59
